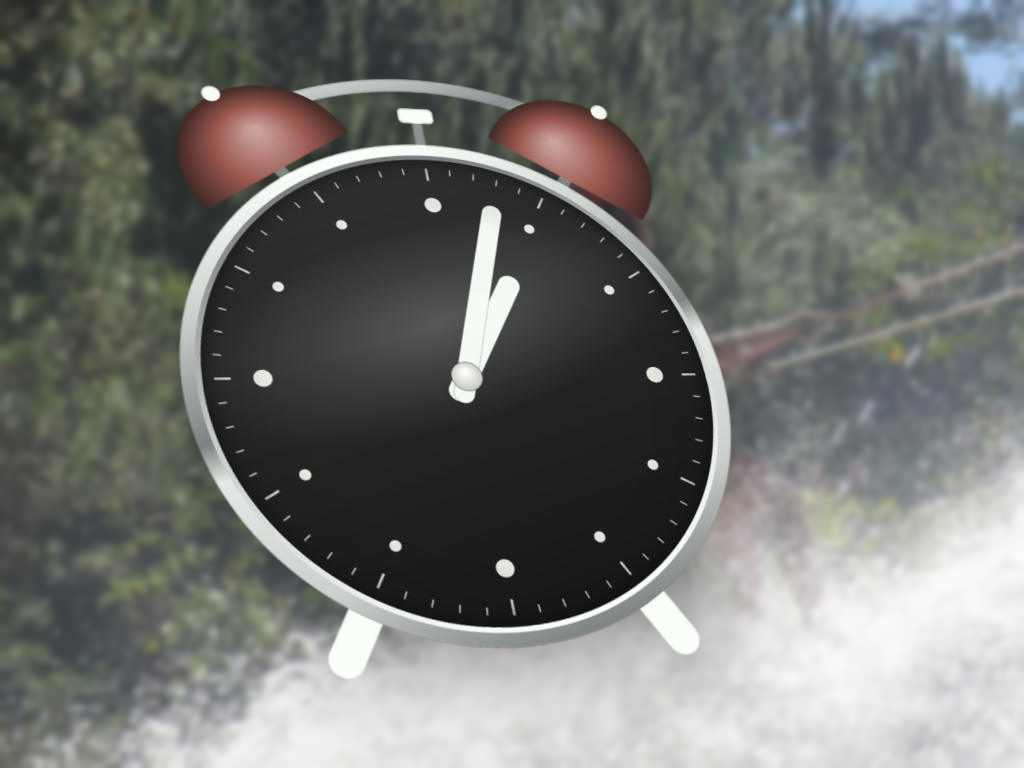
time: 1:03
